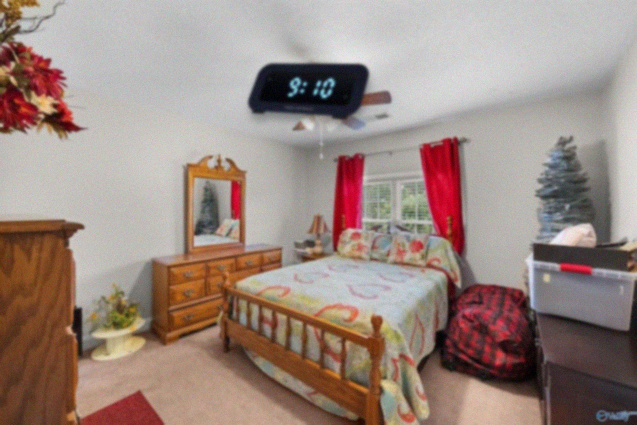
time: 9:10
